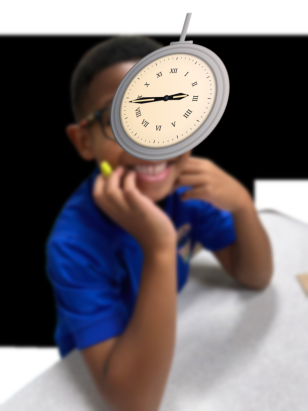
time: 2:44
